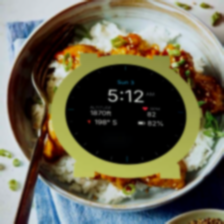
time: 5:12
